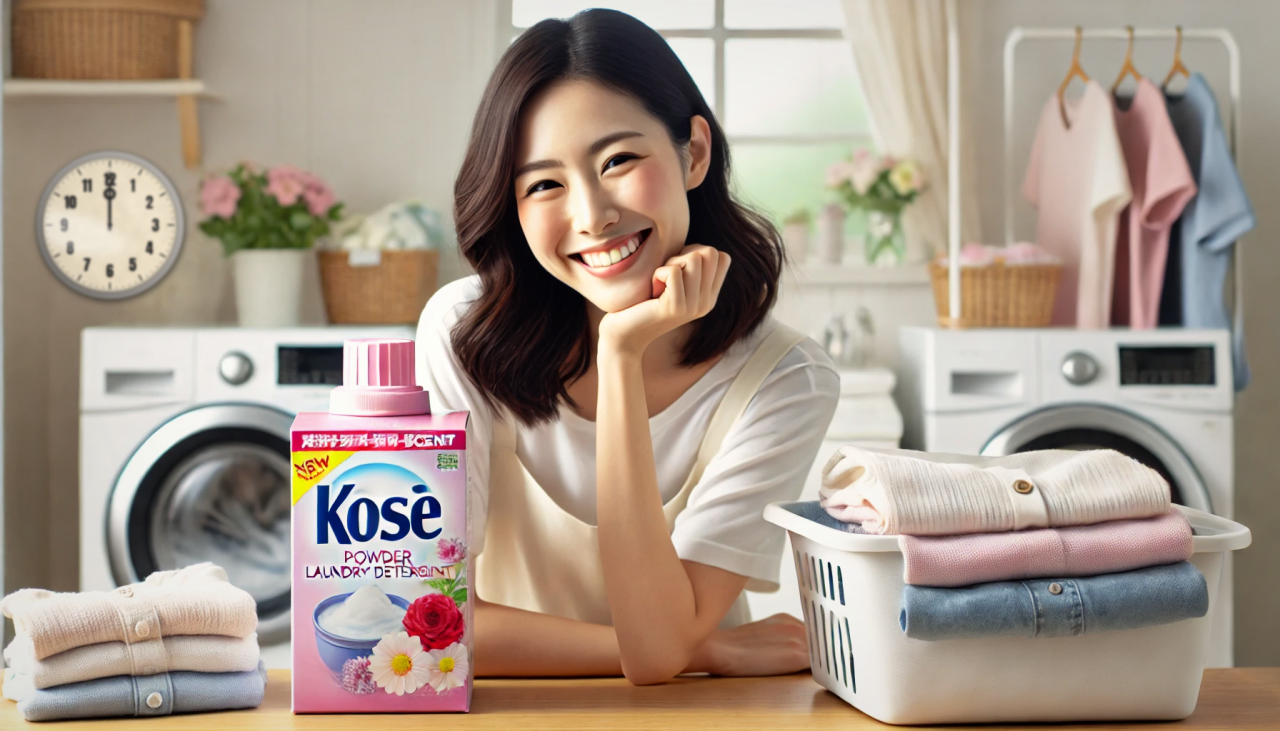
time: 12:00
